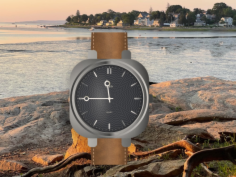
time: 11:45
